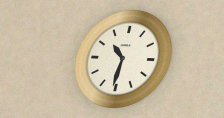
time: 10:31
